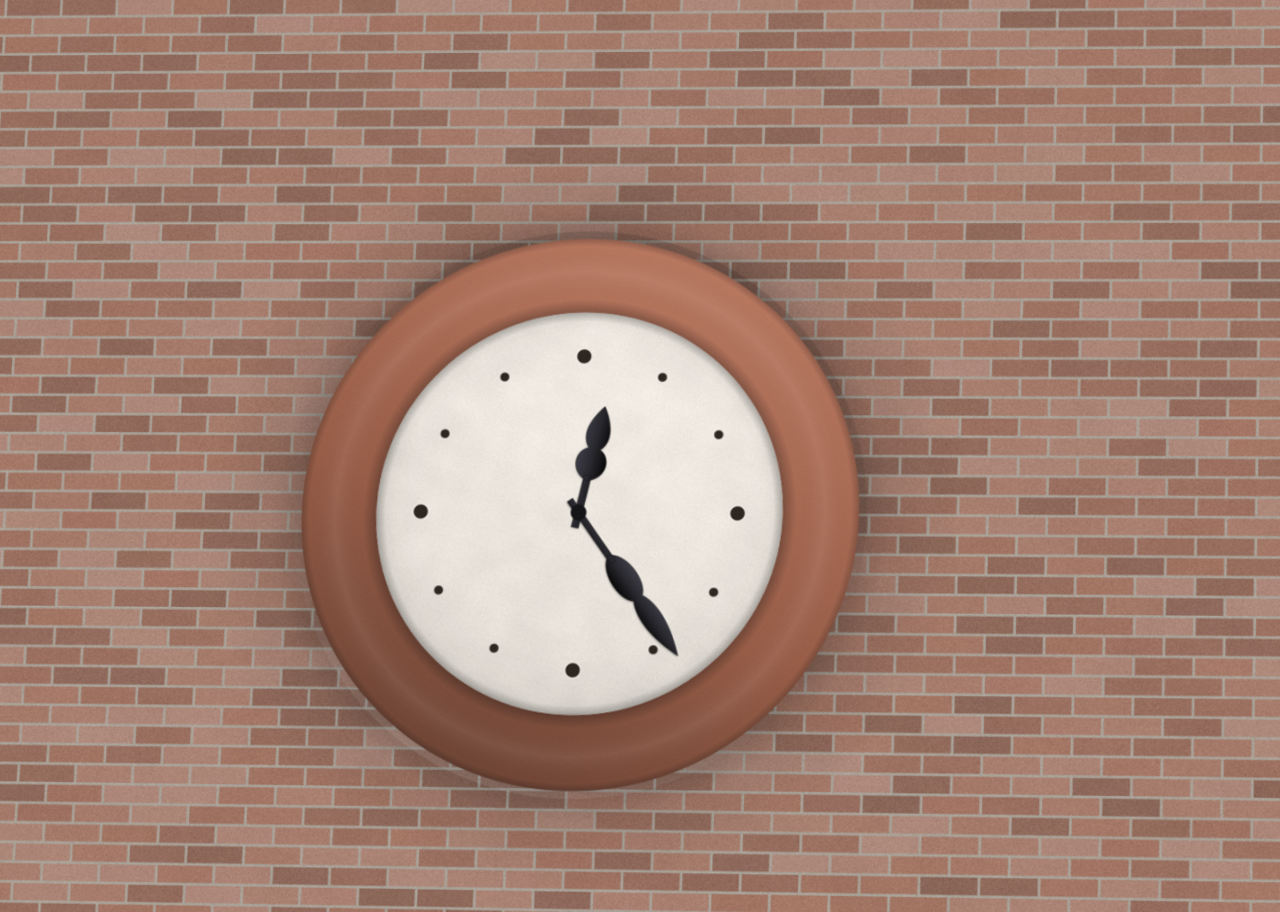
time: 12:24
